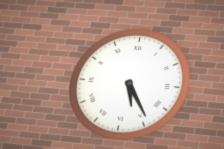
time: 5:24
